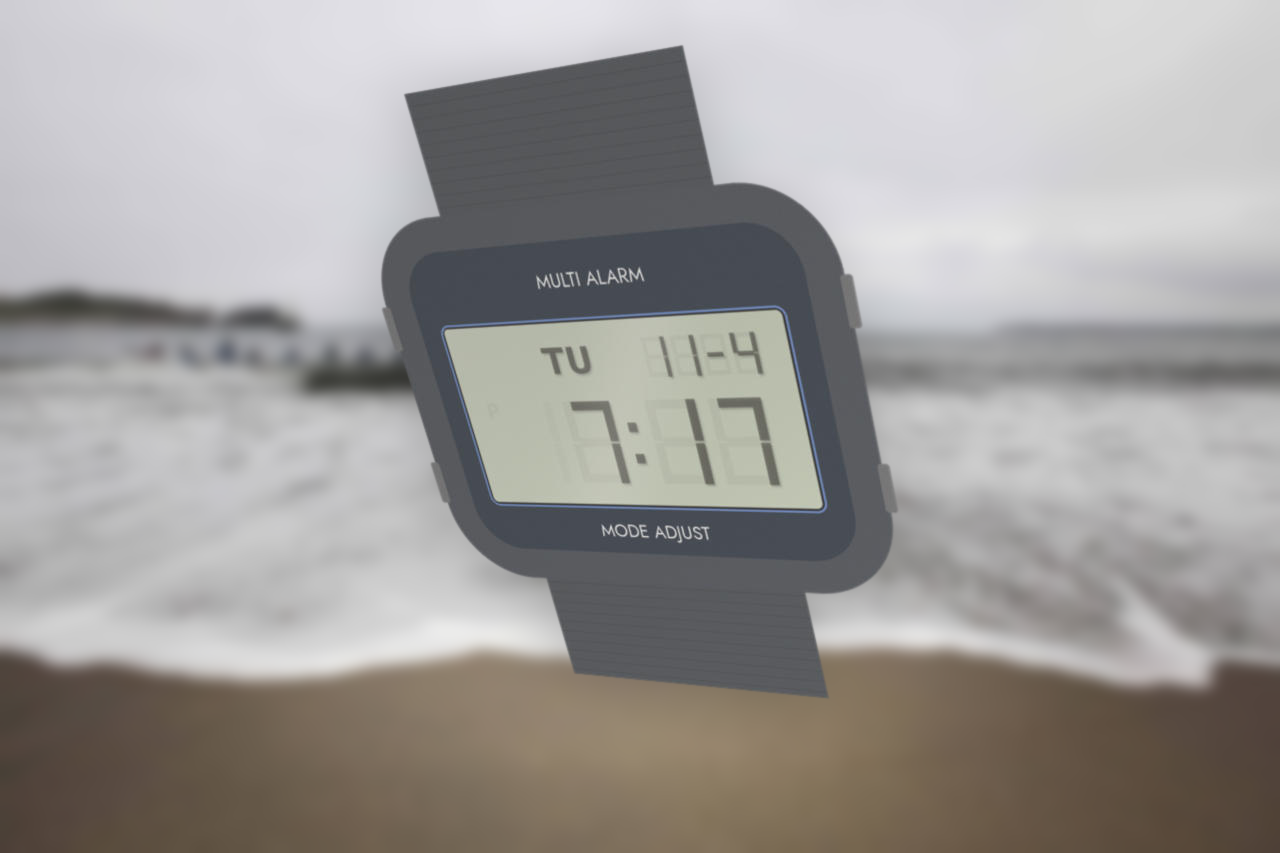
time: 7:17
